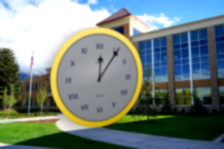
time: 12:06
